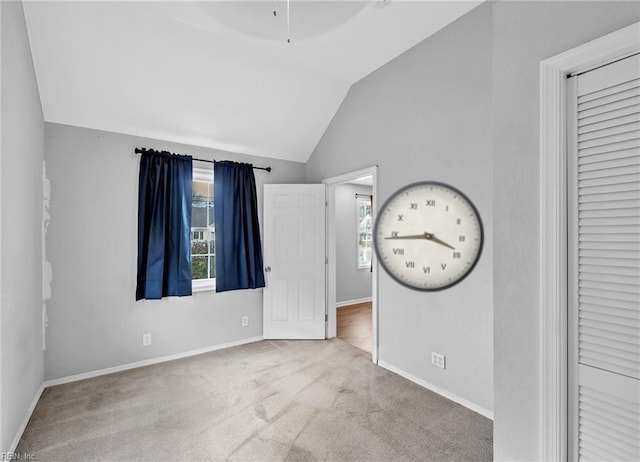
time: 3:44
